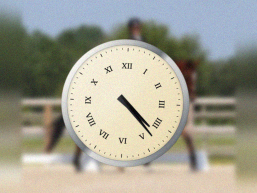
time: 4:23
